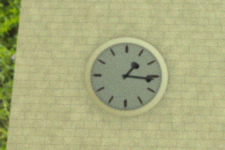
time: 1:16
